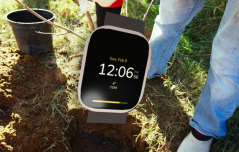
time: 12:06
